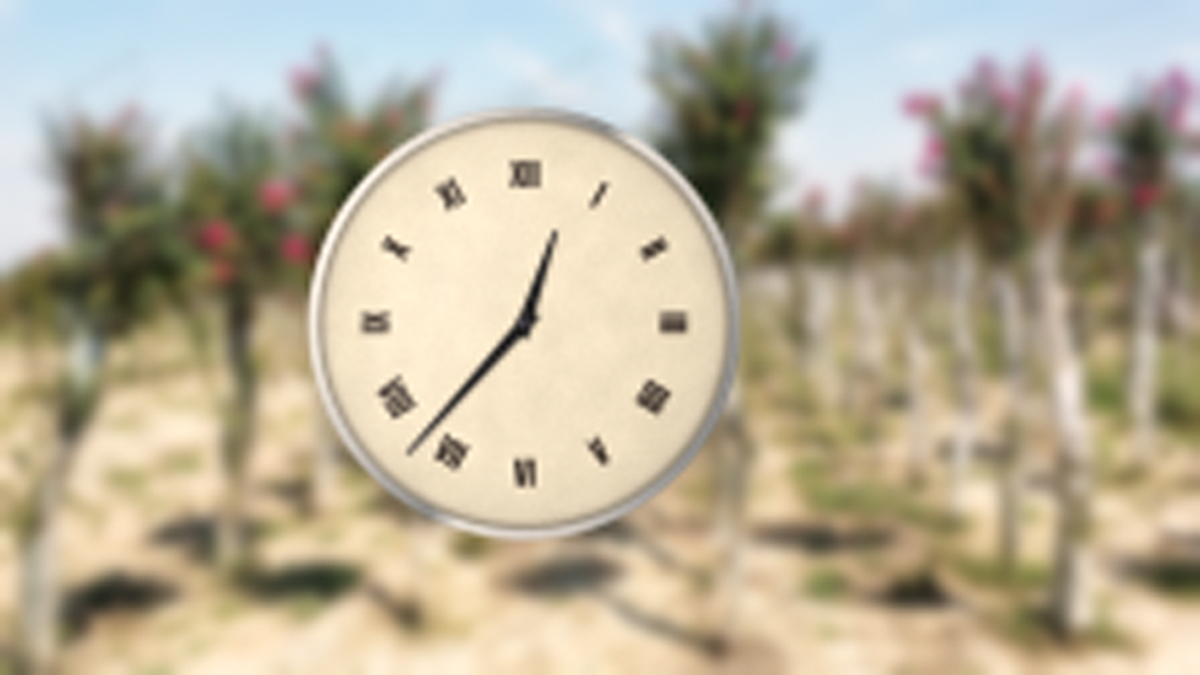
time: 12:37
